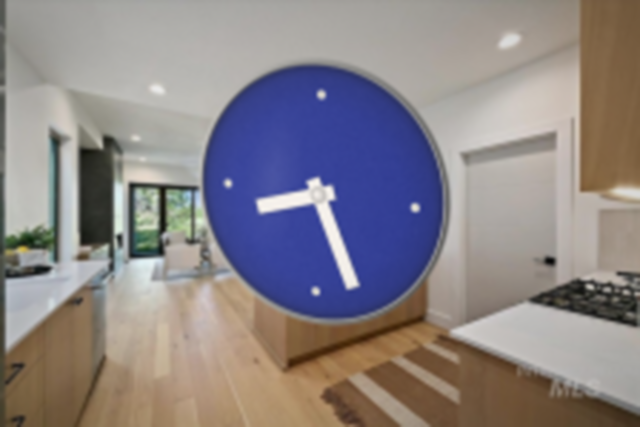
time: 8:26
